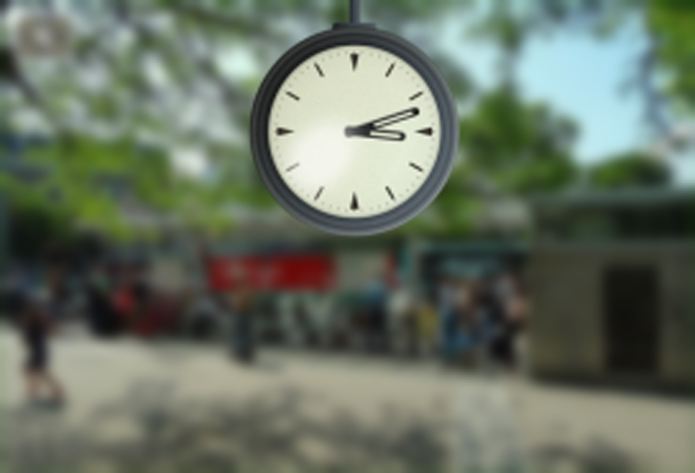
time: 3:12
